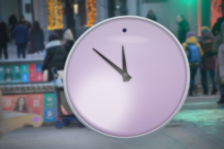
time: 11:52
